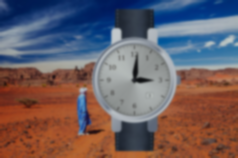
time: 3:01
